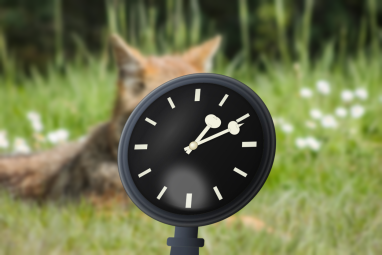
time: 1:11
